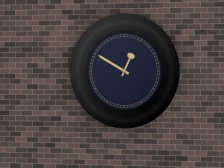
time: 12:50
